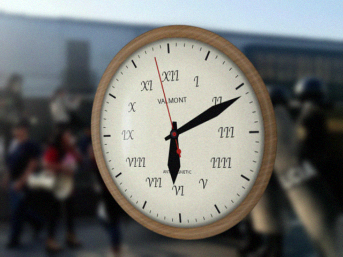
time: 6:10:58
